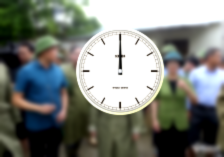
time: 12:00
